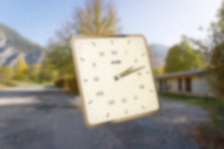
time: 2:13
